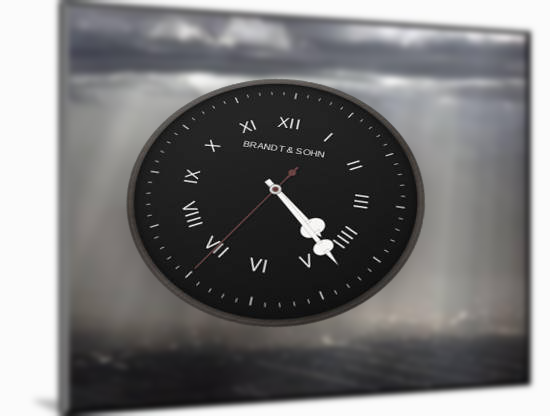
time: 4:22:35
